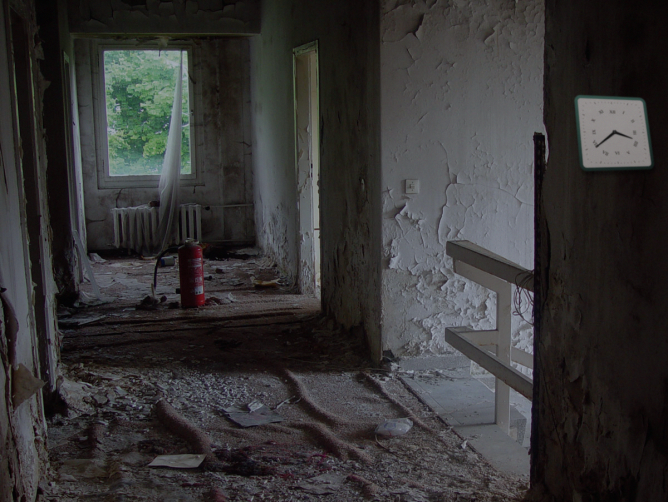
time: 3:39
